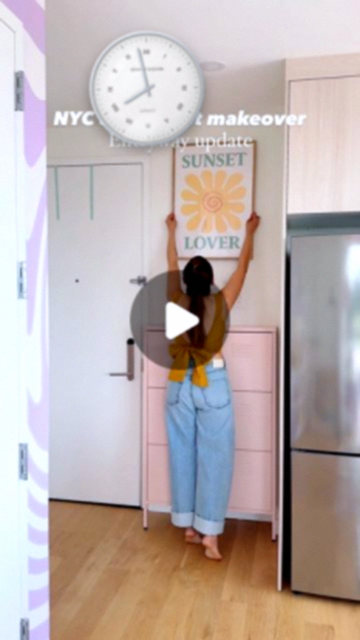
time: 7:58
